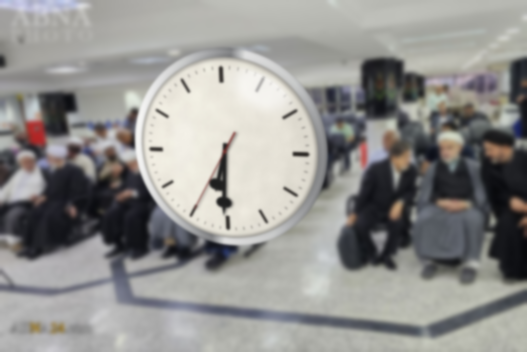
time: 6:30:35
